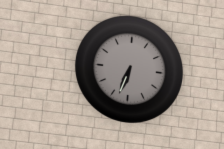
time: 6:33
